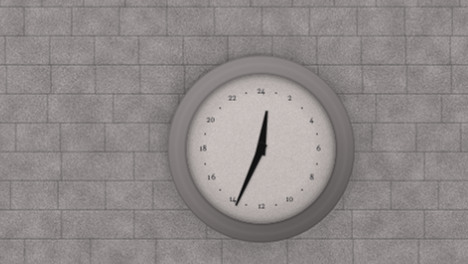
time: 0:34
